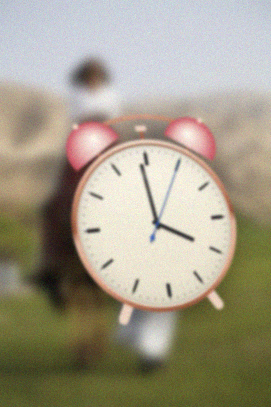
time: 3:59:05
